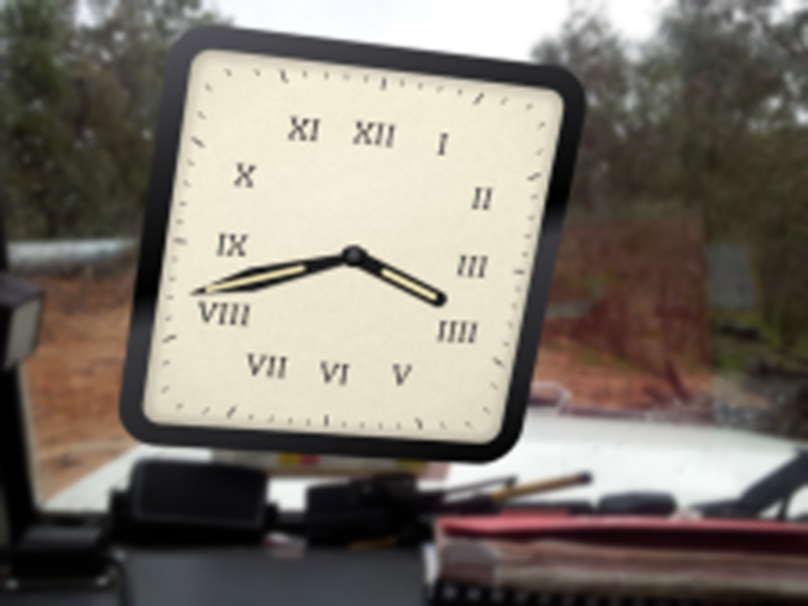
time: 3:42
